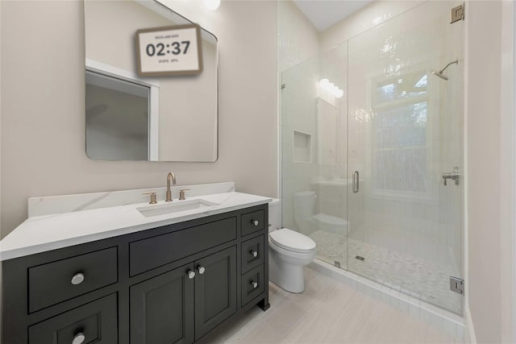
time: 2:37
